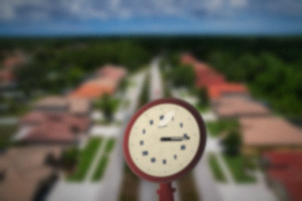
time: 3:16
